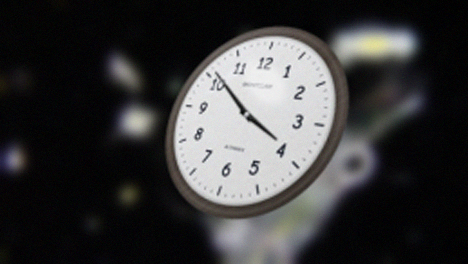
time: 3:51
